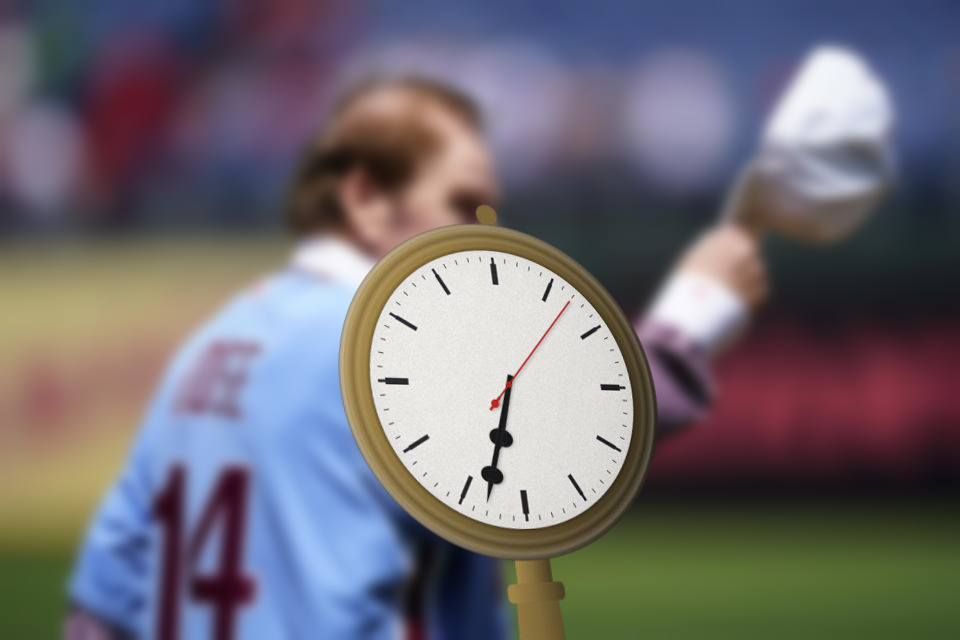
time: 6:33:07
